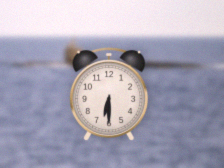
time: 6:30
